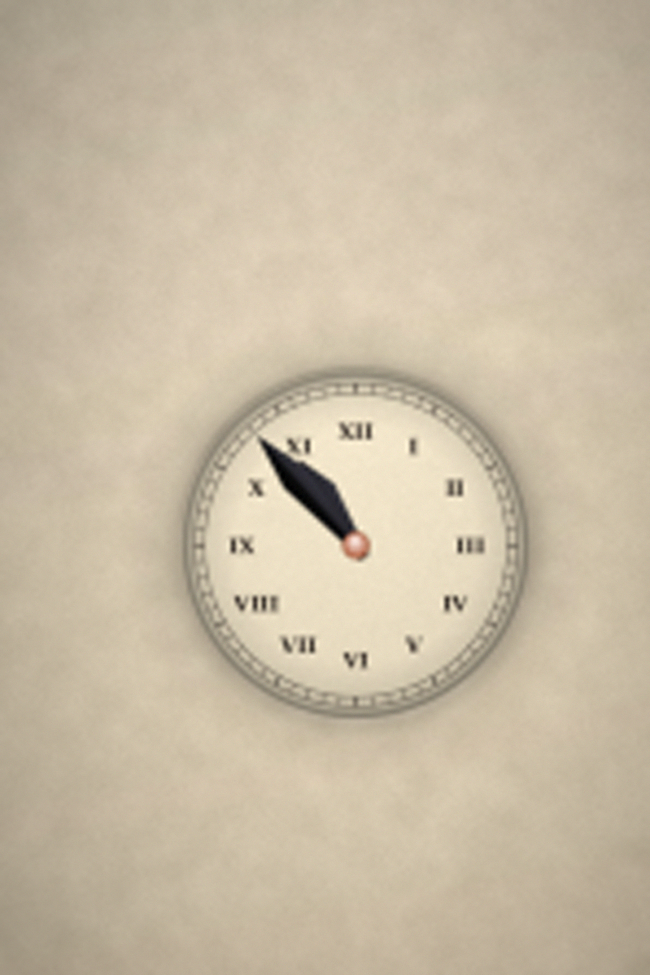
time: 10:53
